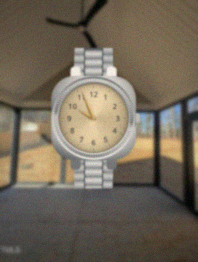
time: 9:56
